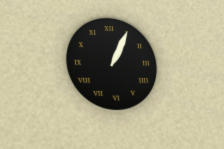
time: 1:05
